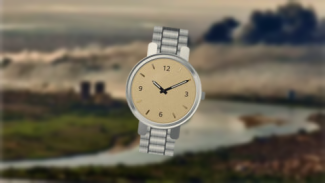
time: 10:10
